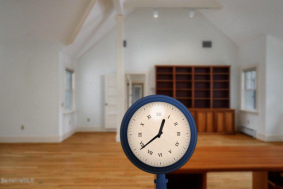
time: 12:39
